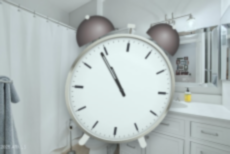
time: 10:54
